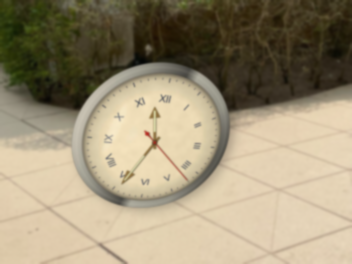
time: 11:34:22
